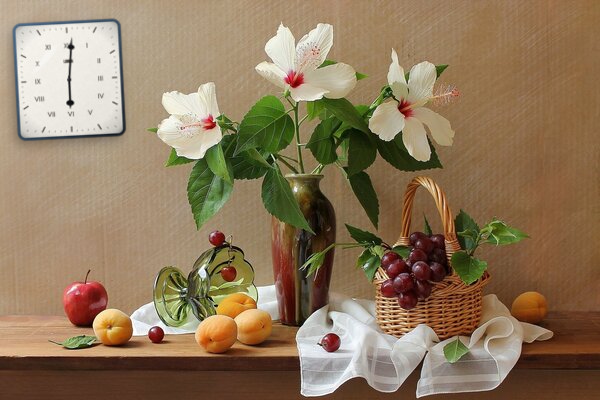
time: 6:01
